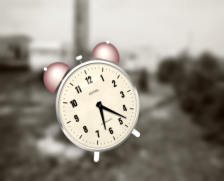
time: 6:23
